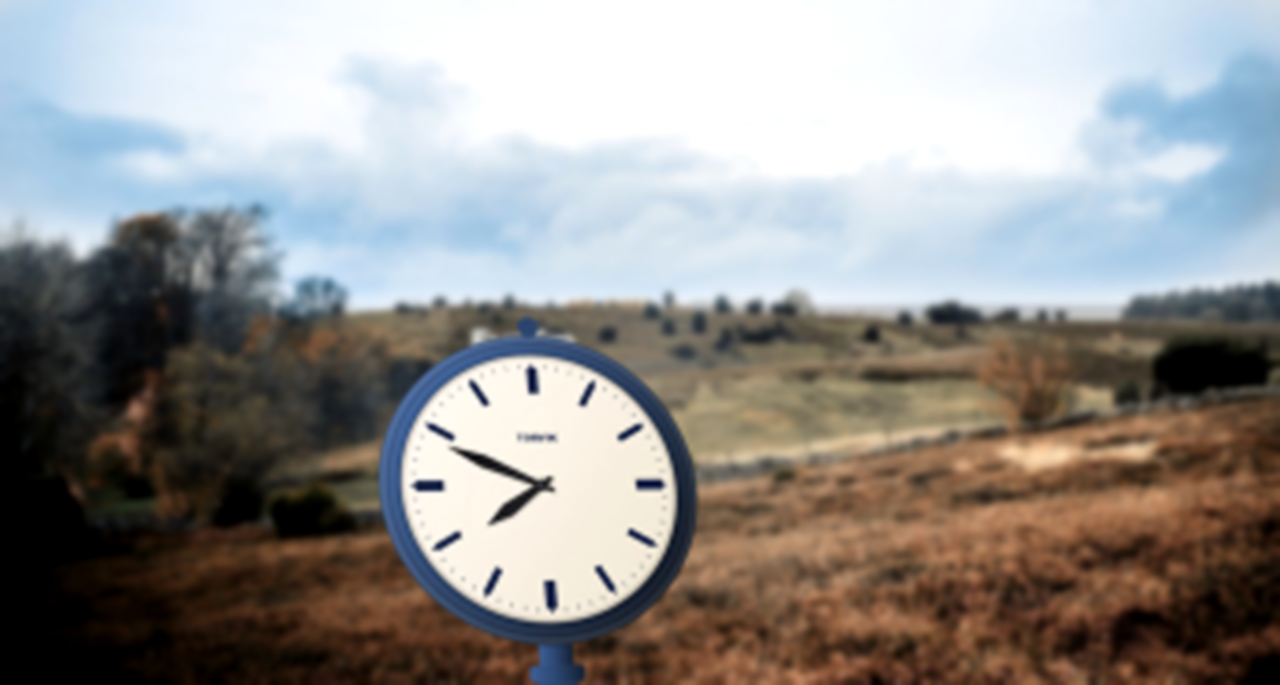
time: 7:49
